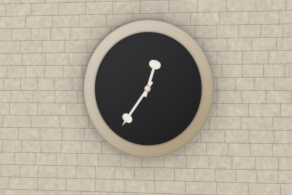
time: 12:36
